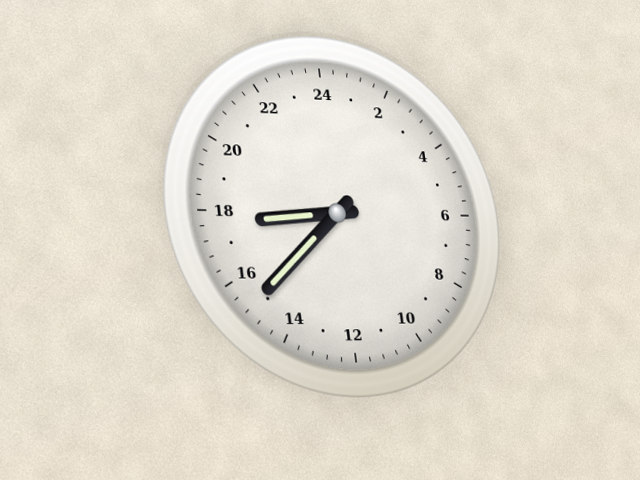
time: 17:38
